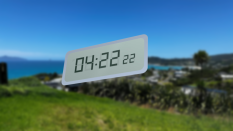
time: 4:22:22
